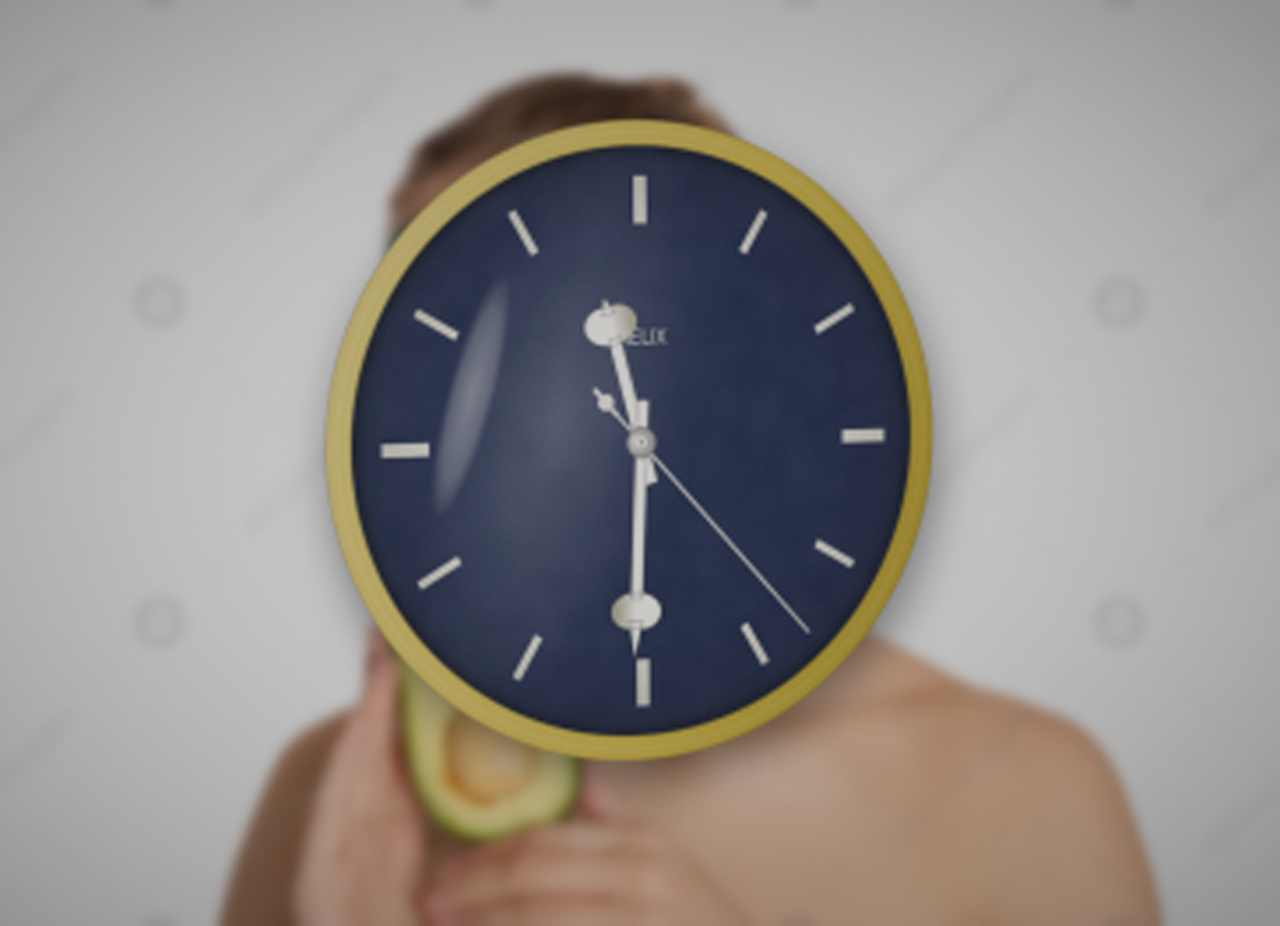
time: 11:30:23
